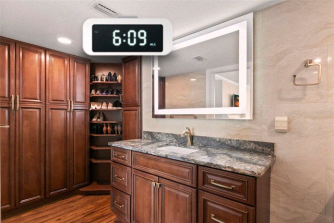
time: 6:09
